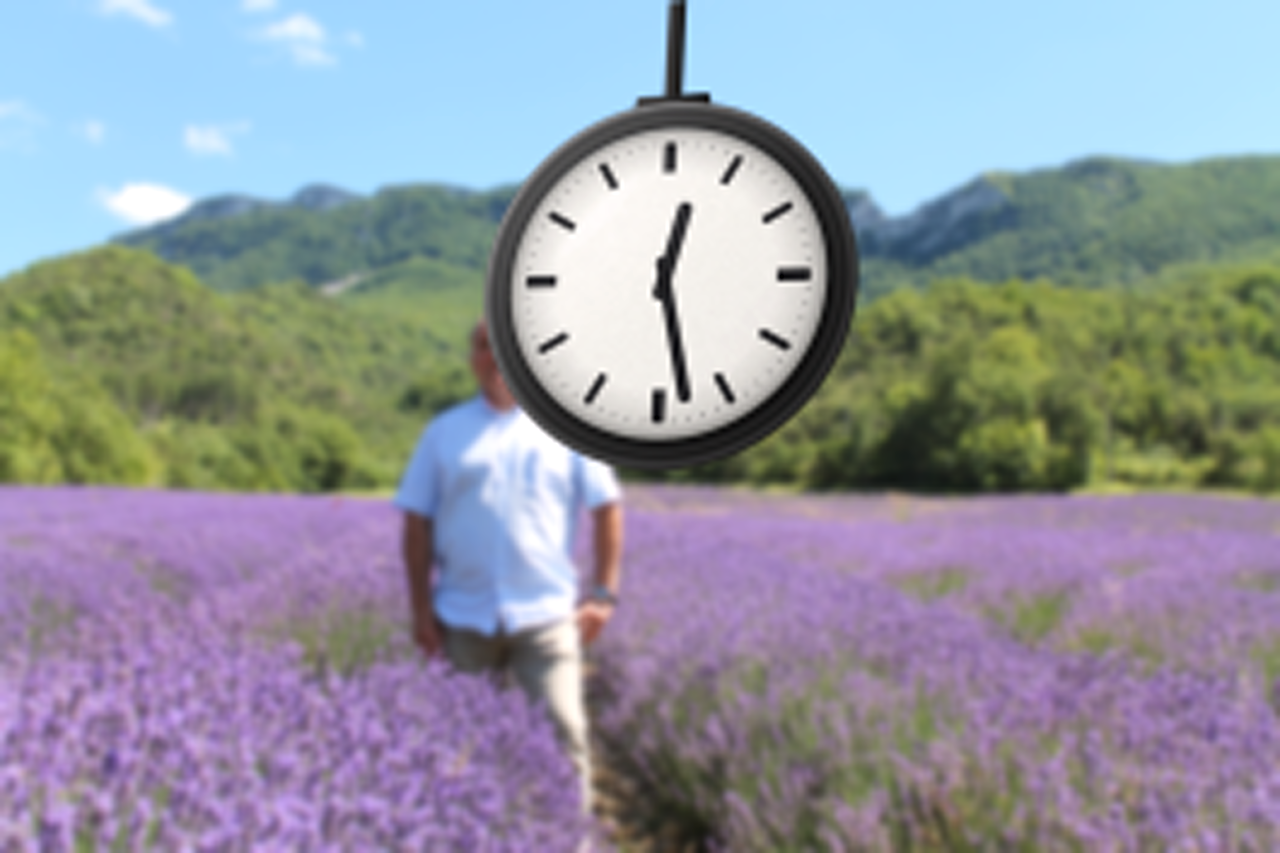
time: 12:28
